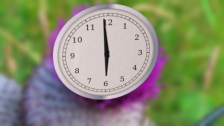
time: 5:59
